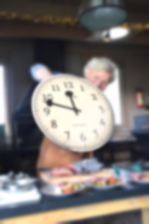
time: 11:48
